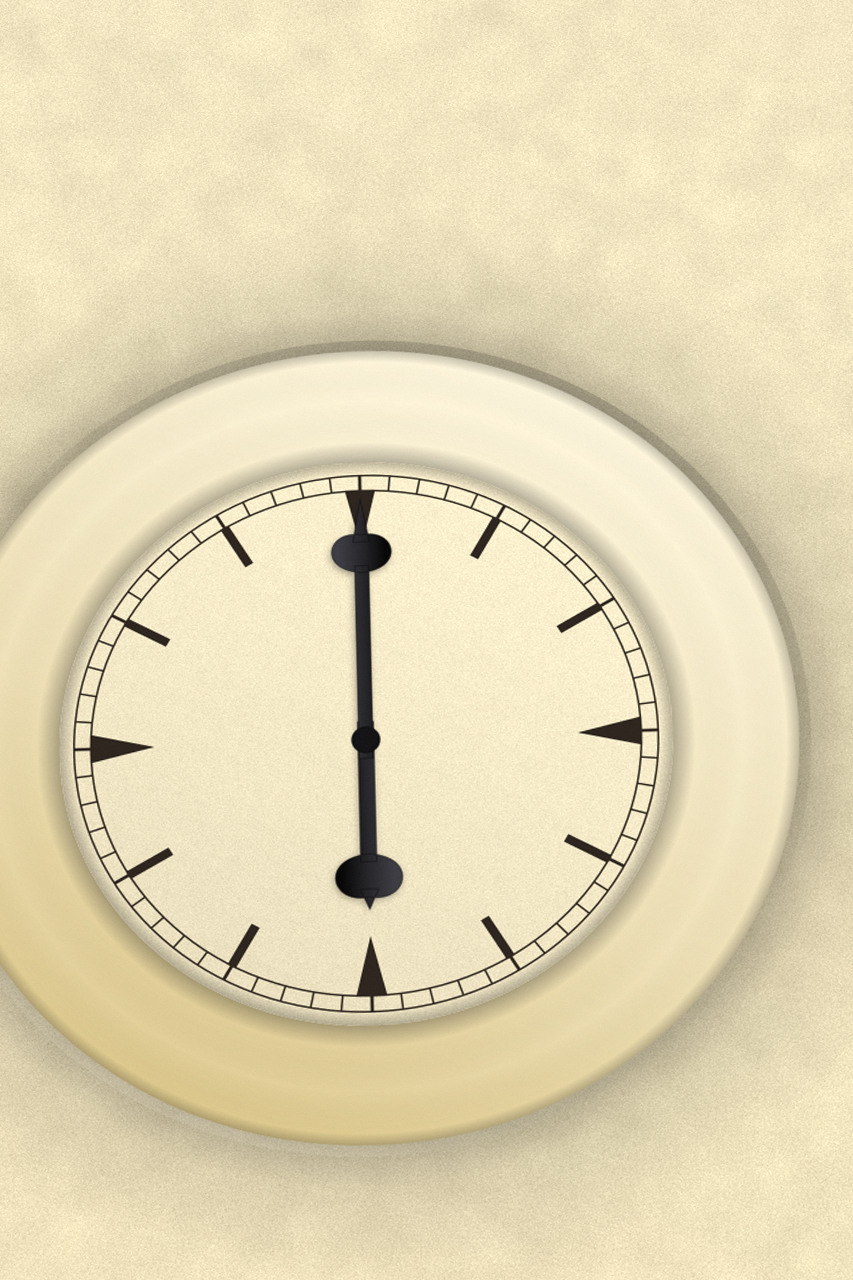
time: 6:00
